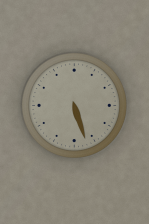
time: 5:27
